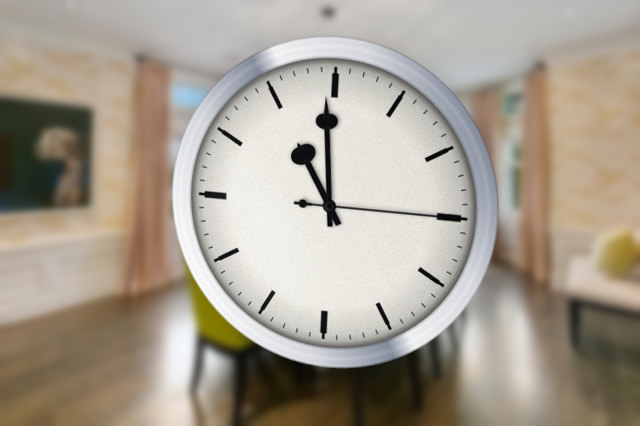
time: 10:59:15
